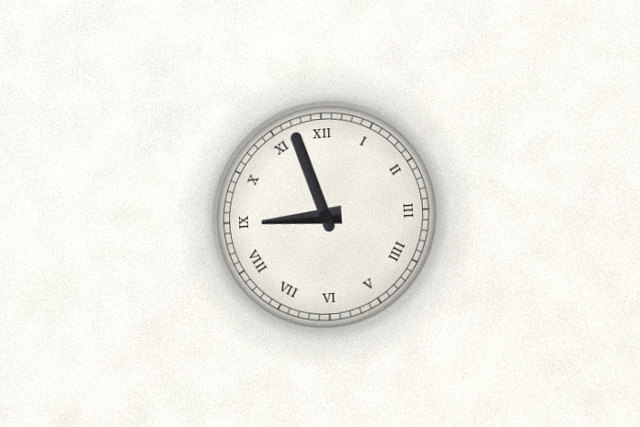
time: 8:57
